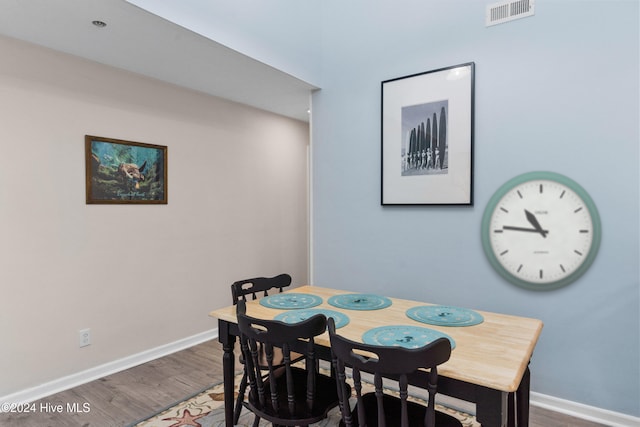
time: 10:46
